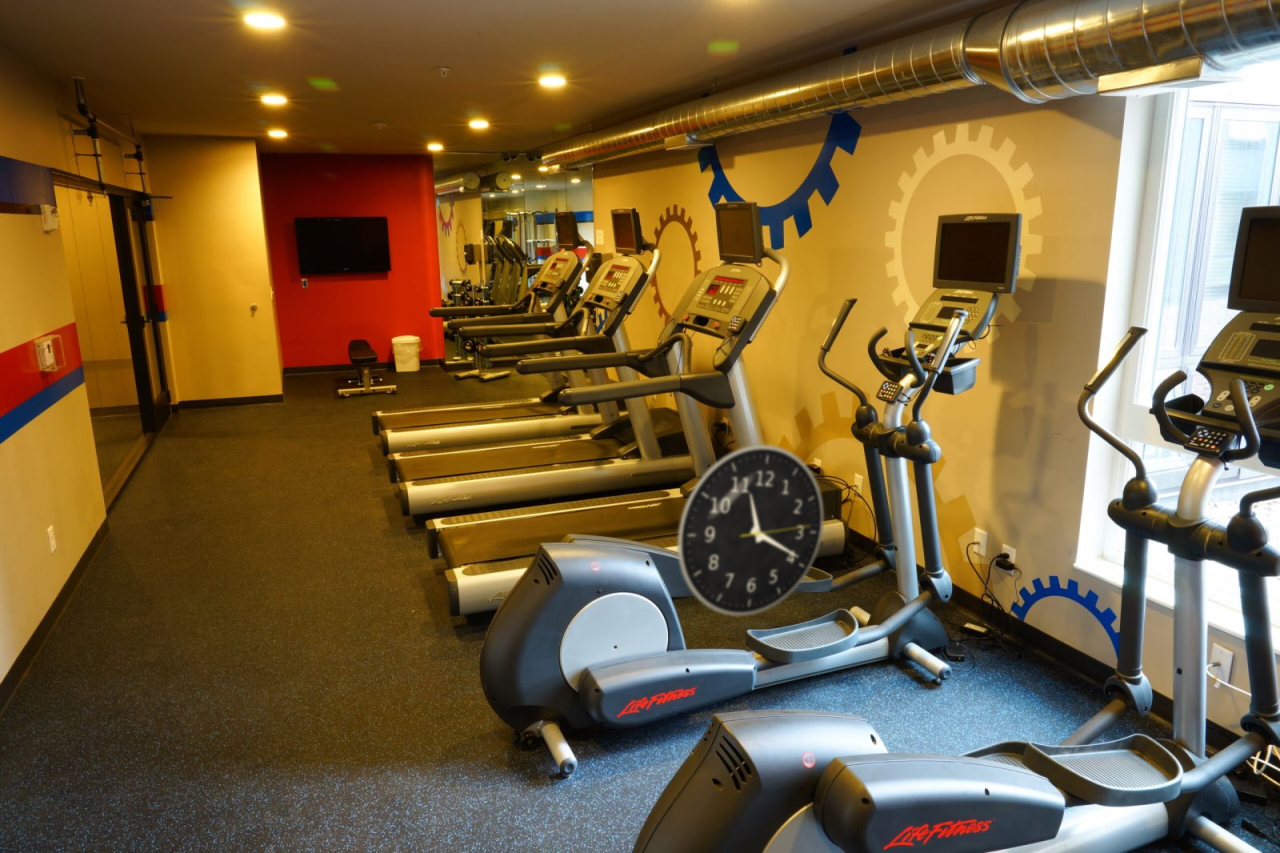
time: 11:19:14
